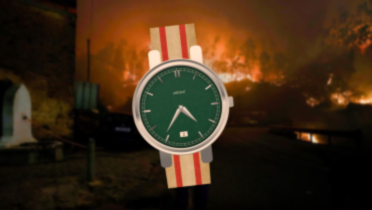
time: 4:36
